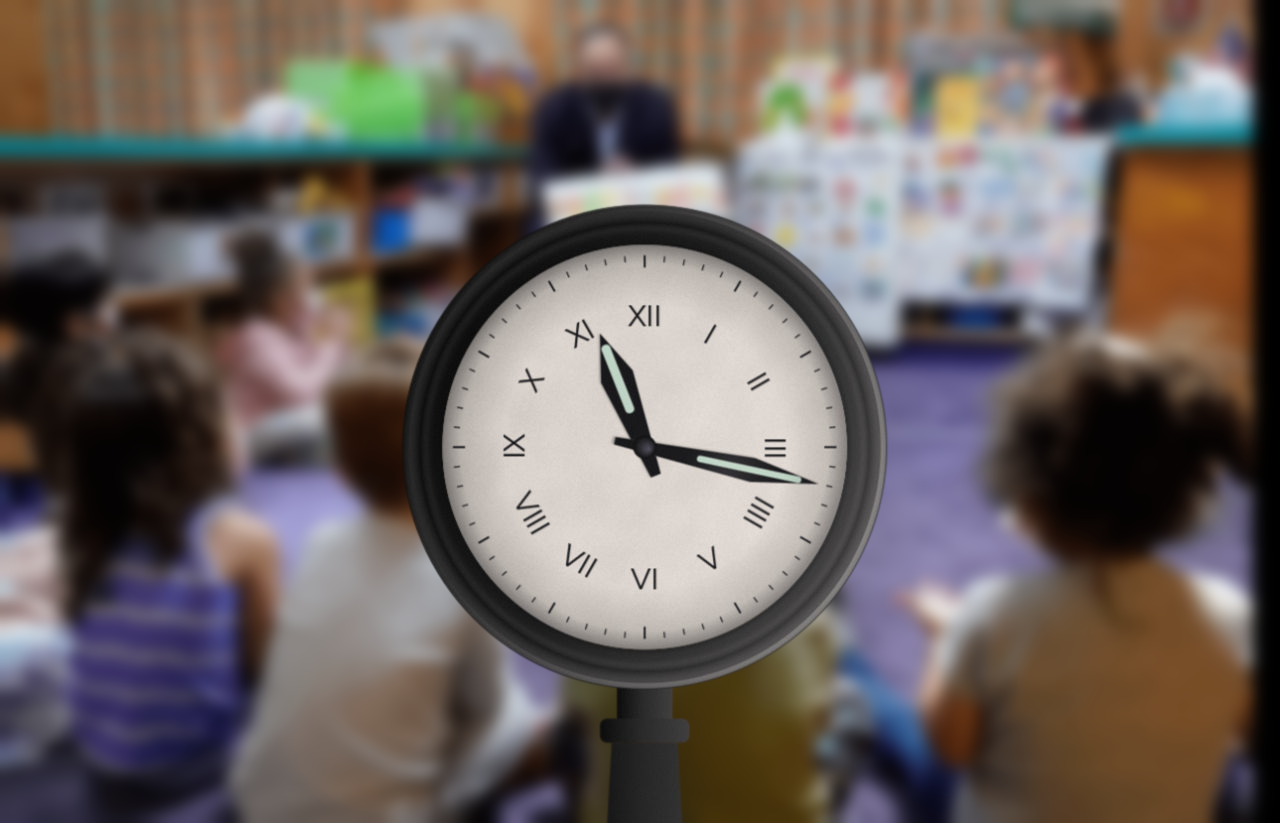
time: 11:17
